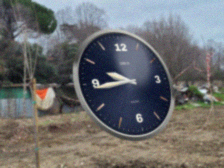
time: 9:44
